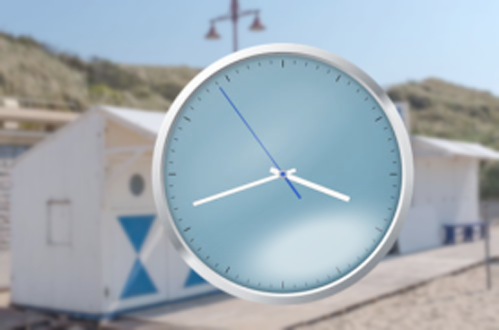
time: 3:41:54
